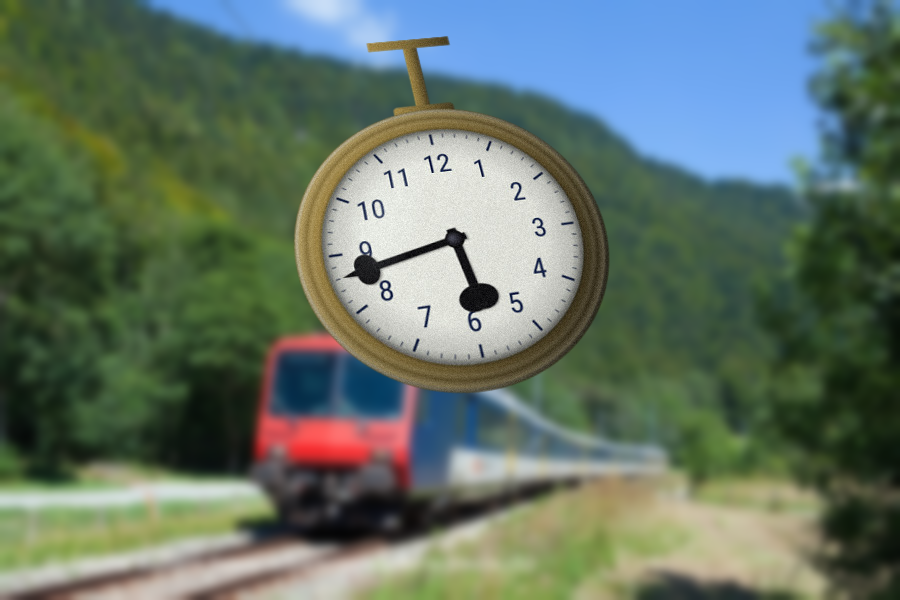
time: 5:43
